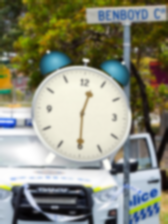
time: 12:30
